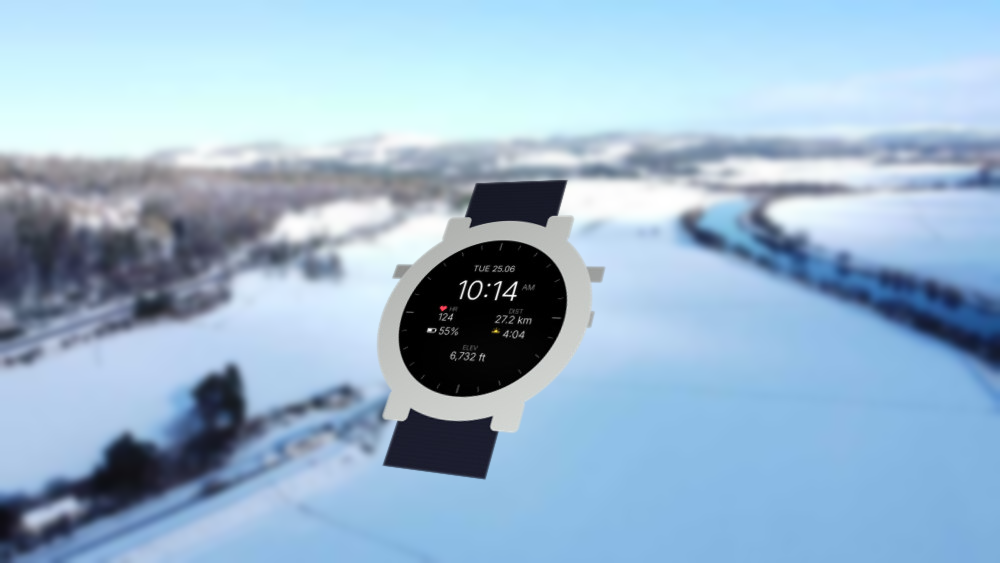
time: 10:14
